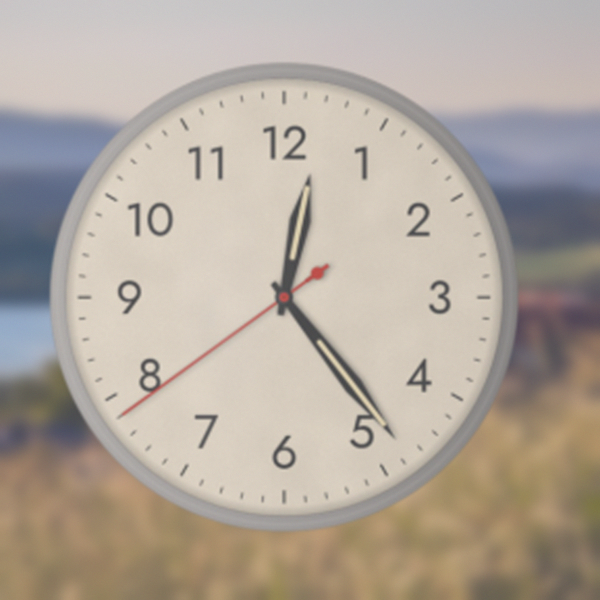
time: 12:23:39
